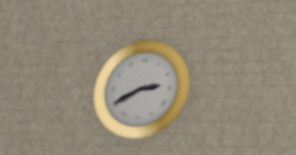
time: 2:40
